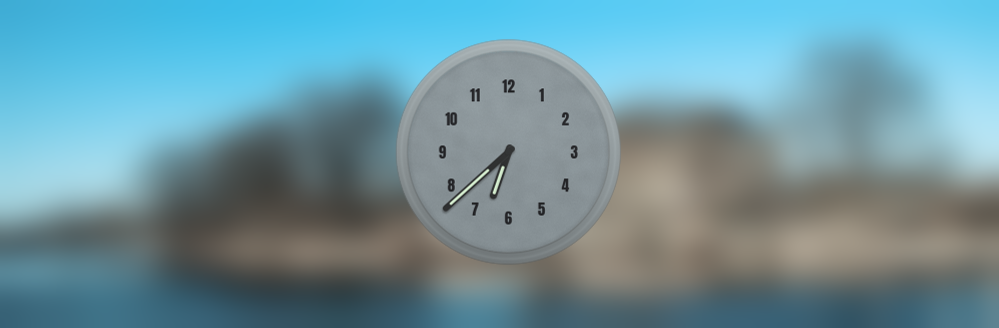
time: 6:38
